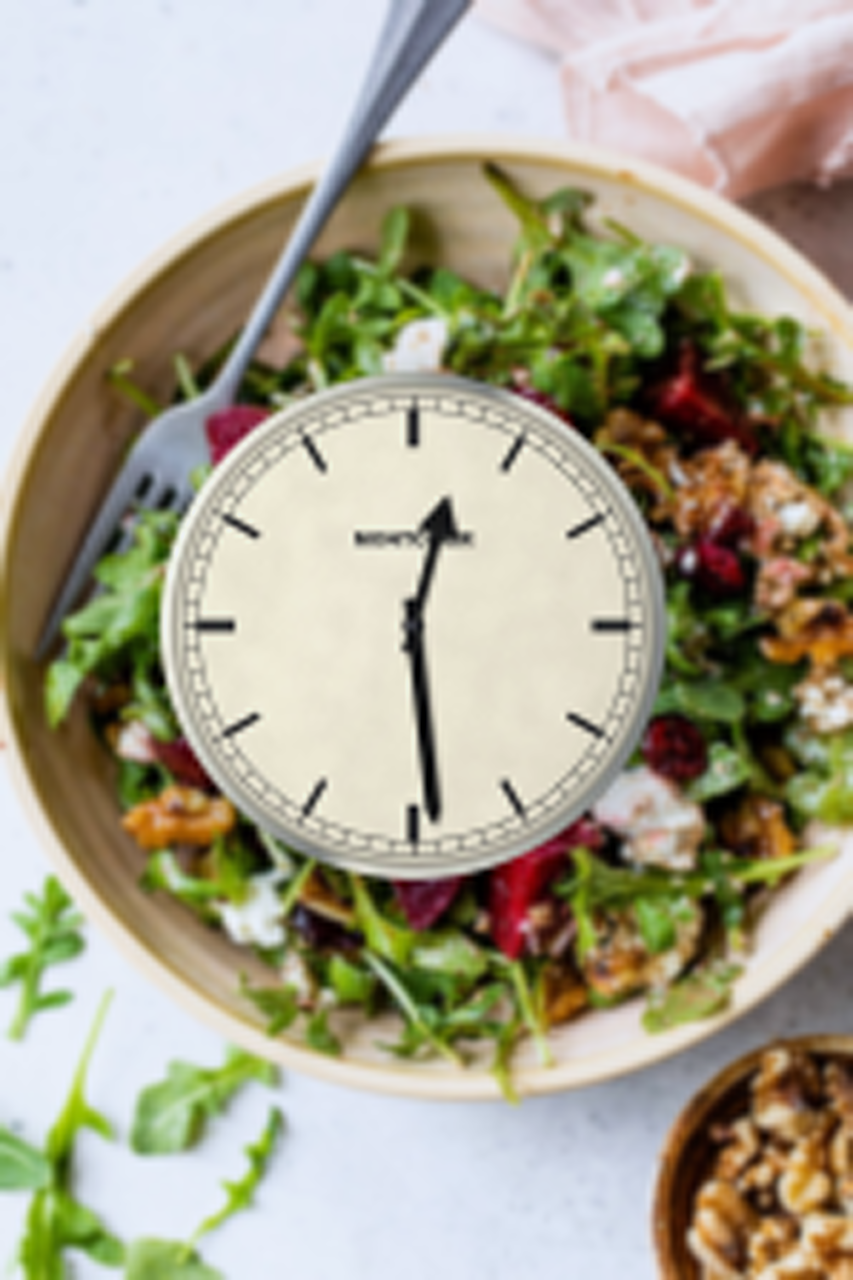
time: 12:29
